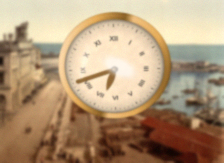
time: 6:42
